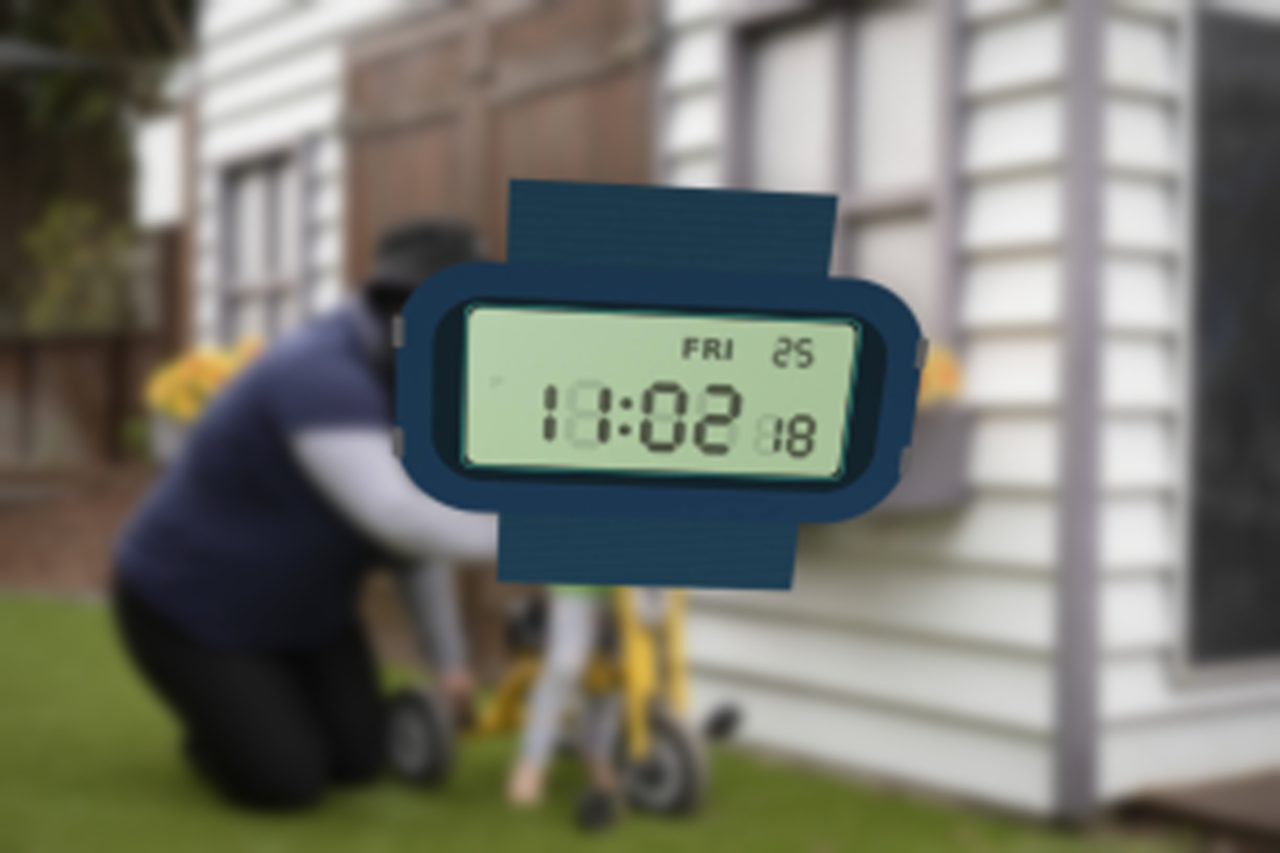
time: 11:02:18
